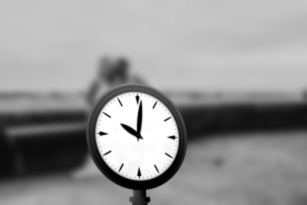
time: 10:01
